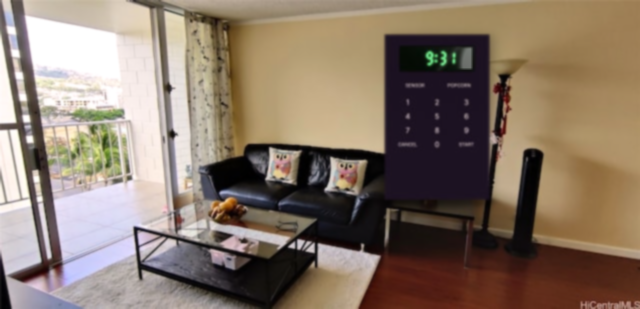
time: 9:31
